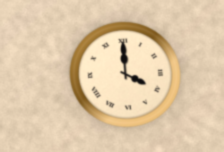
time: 4:00
